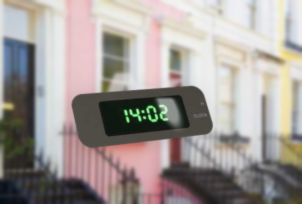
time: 14:02
